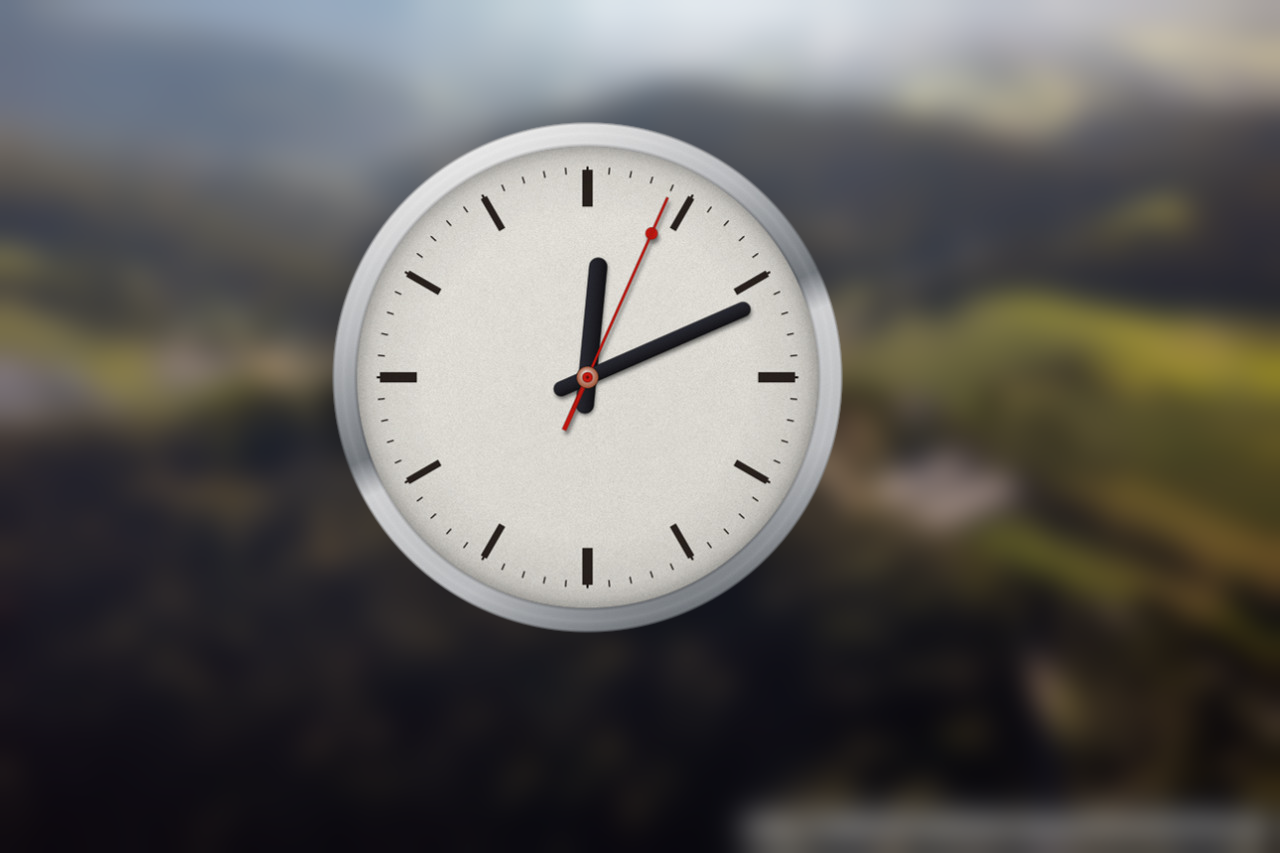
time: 12:11:04
